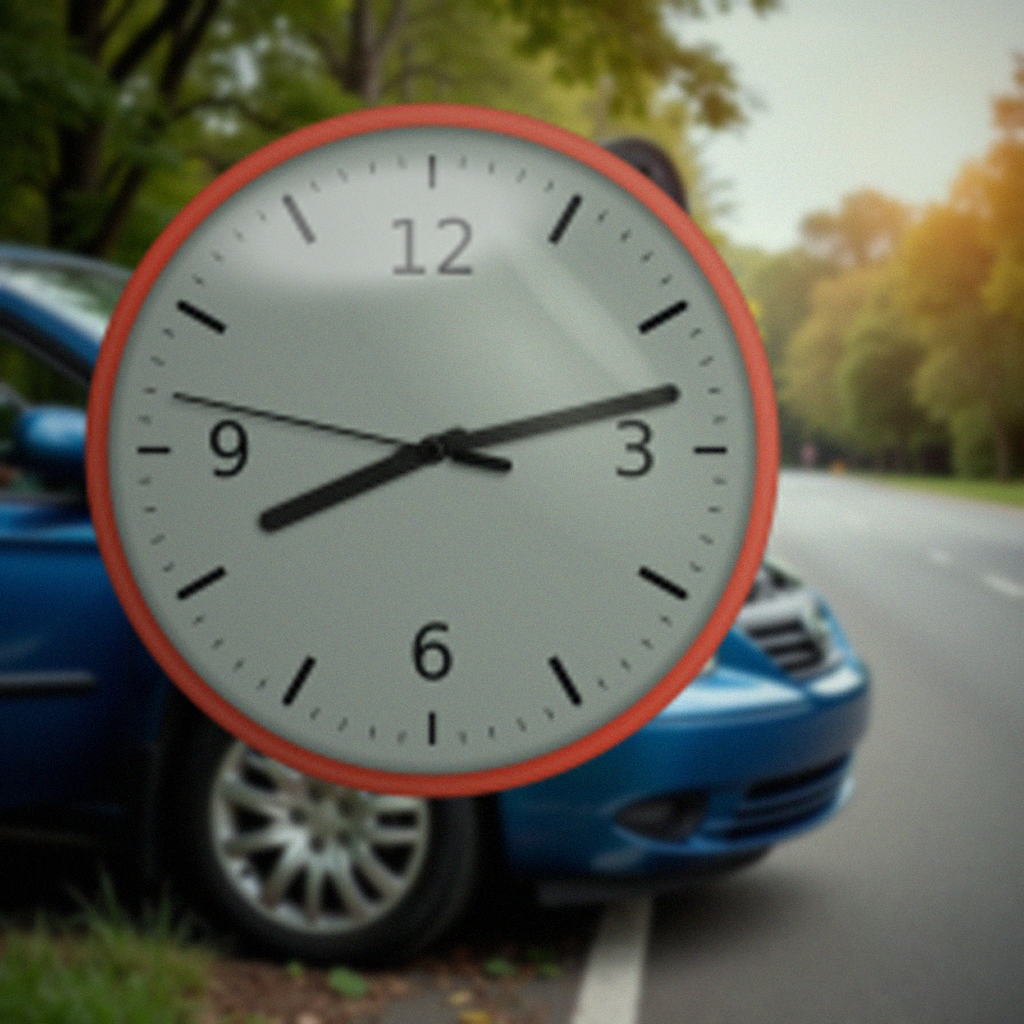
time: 8:12:47
